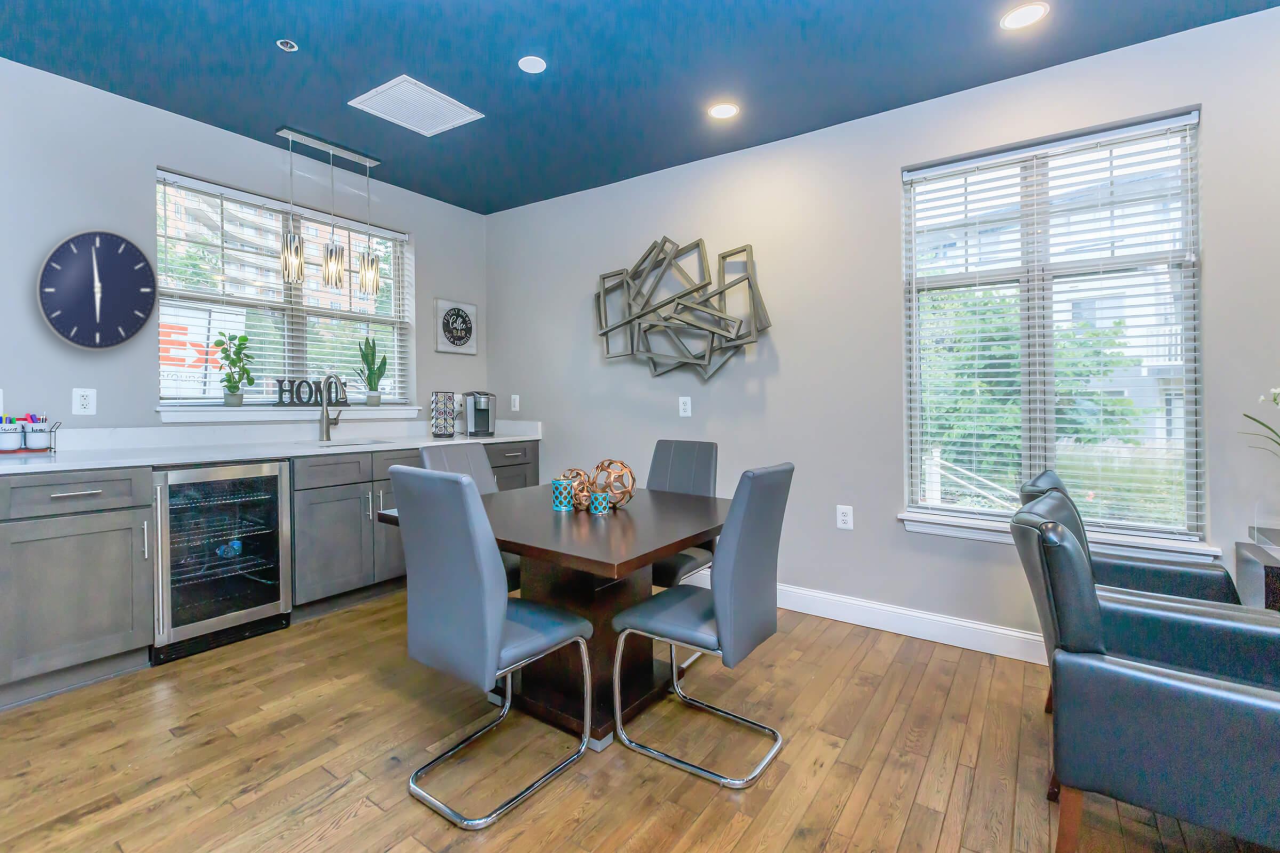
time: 5:59
